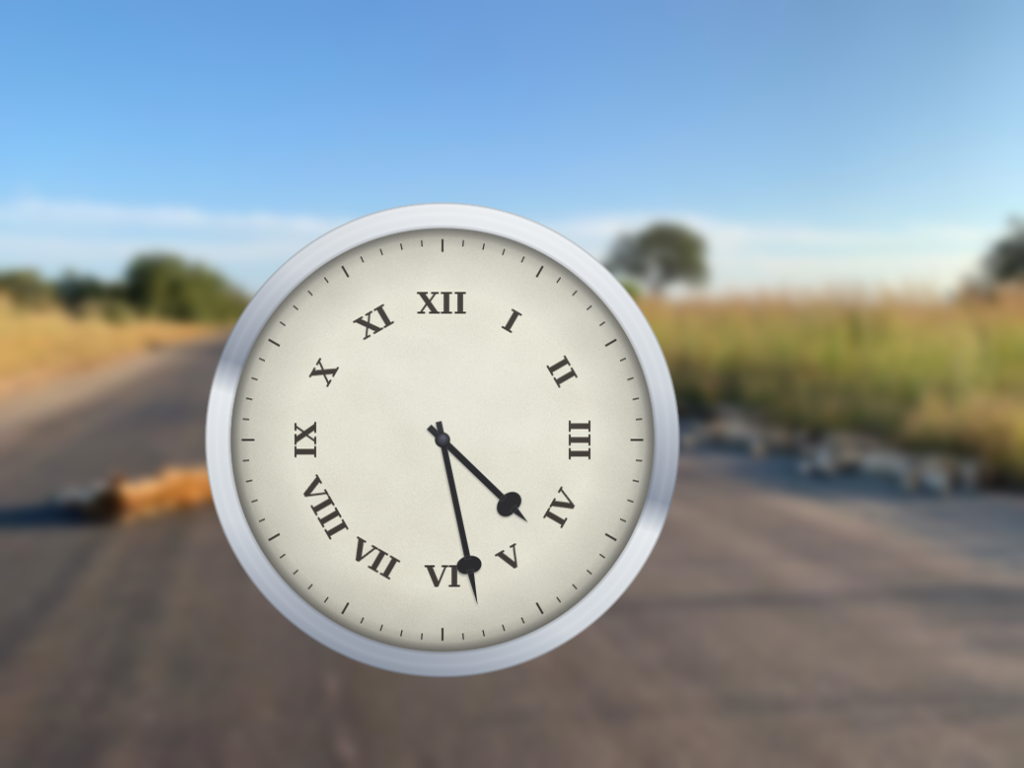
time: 4:28
